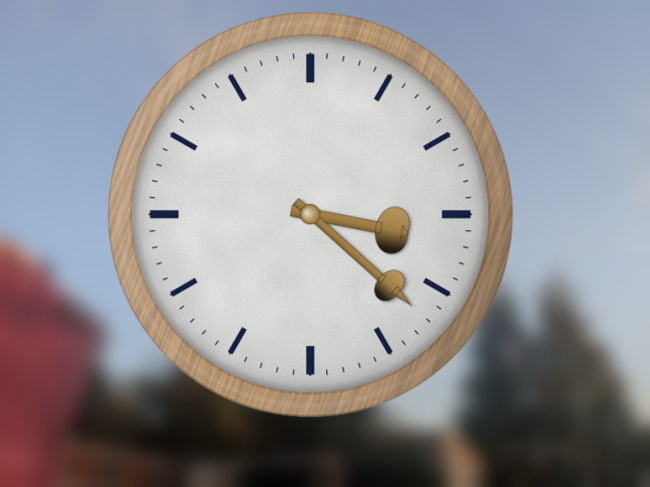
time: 3:22
